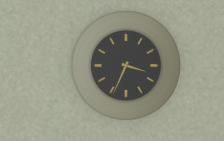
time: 3:34
